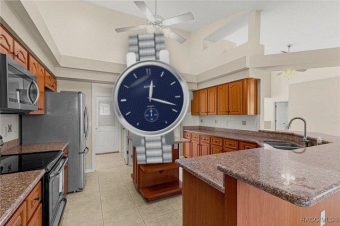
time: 12:18
